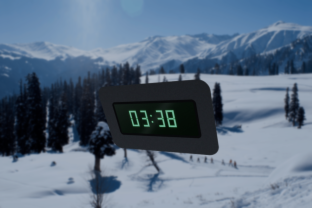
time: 3:38
